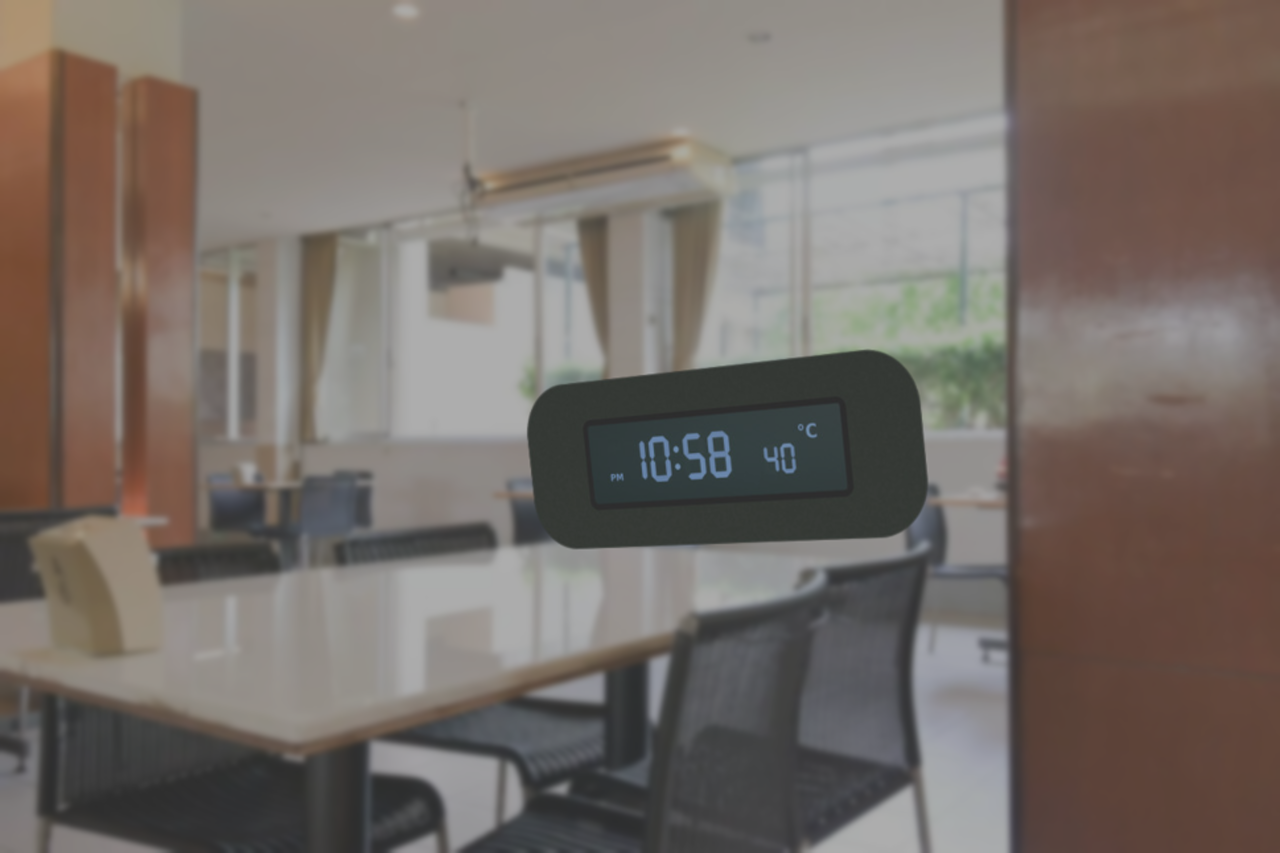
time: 10:58
